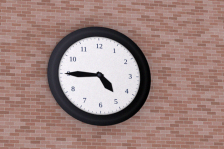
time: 4:45
